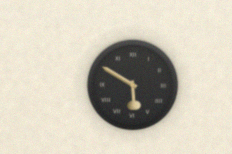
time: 5:50
